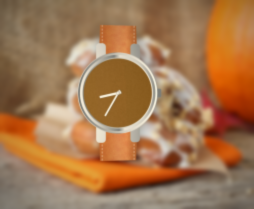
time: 8:35
